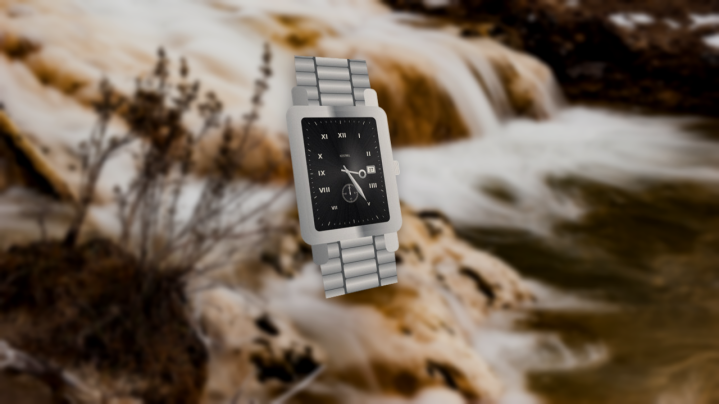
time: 3:25
